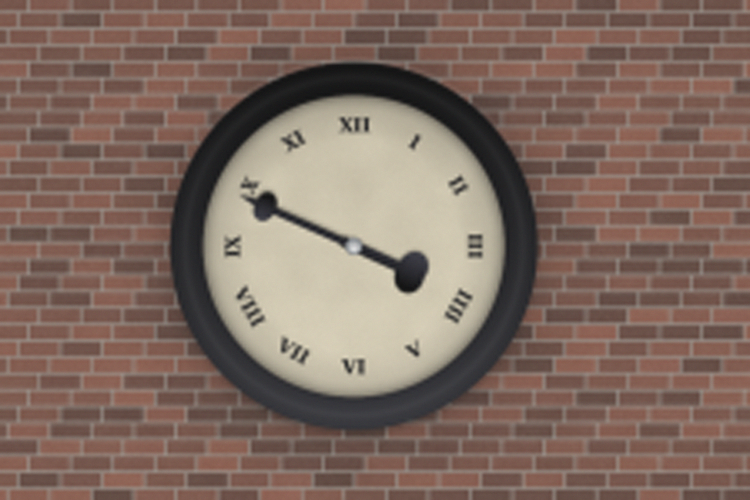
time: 3:49
